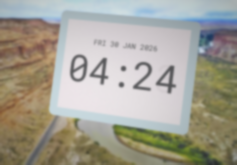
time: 4:24
